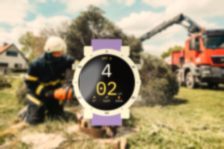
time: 4:02
